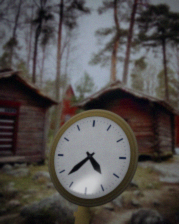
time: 4:38
